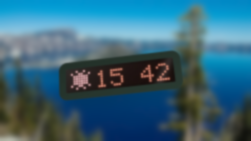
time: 15:42
